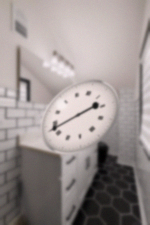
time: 1:38
